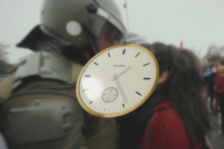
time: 1:24
